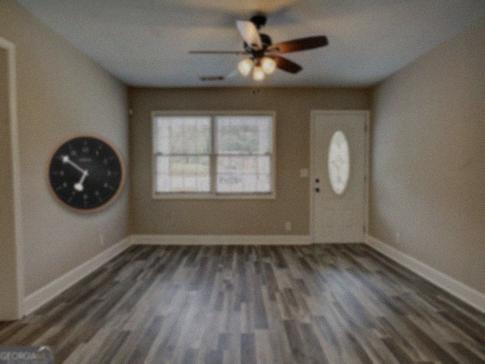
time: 6:51
